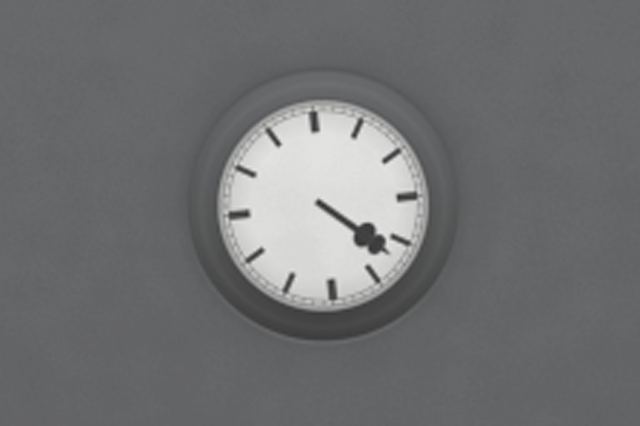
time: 4:22
